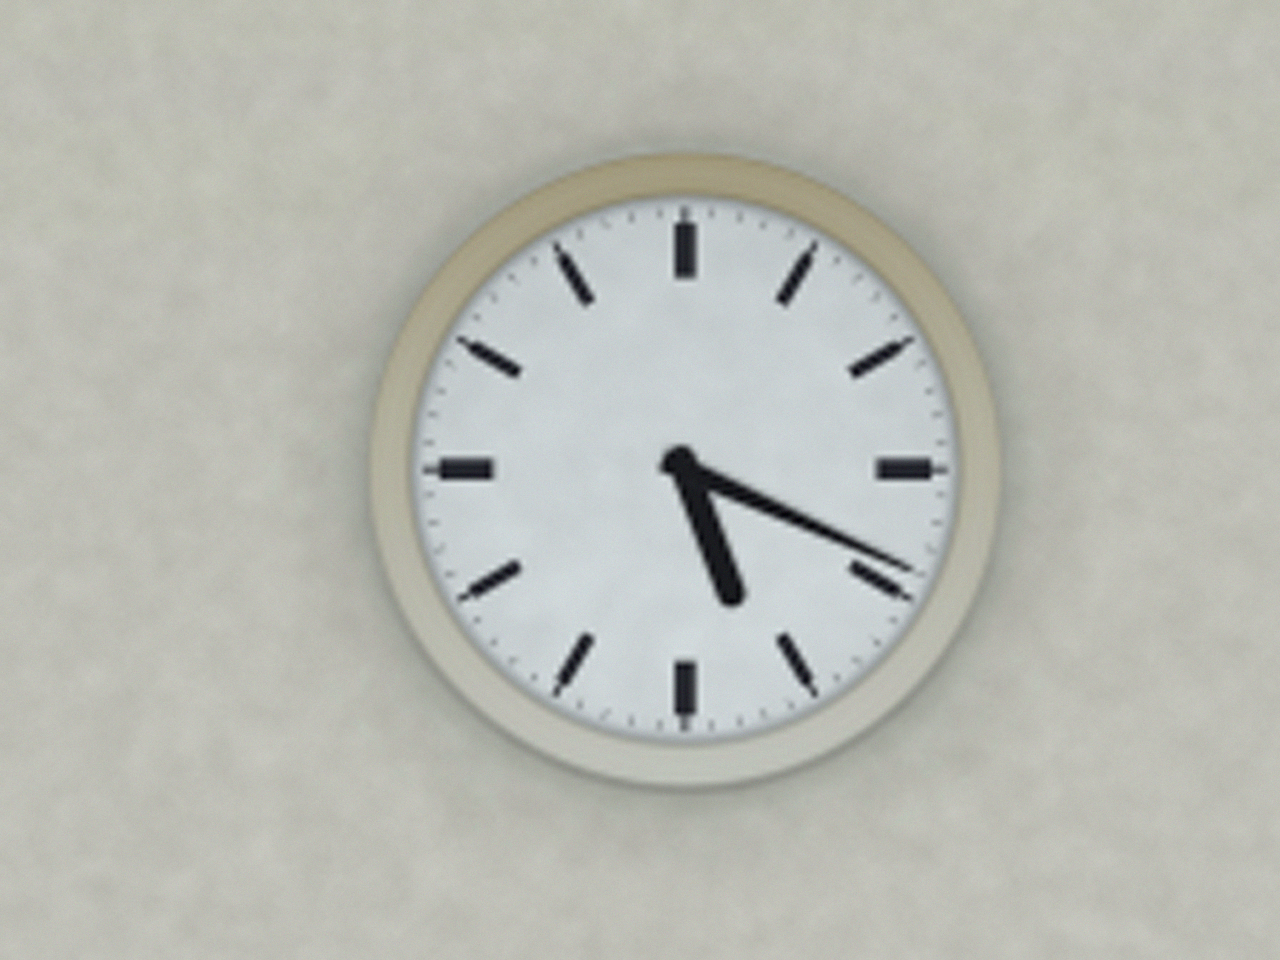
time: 5:19
